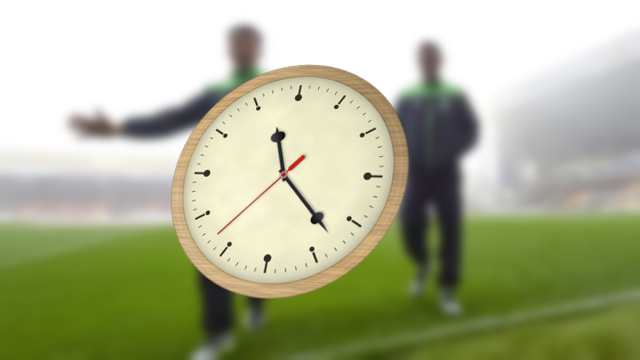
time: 11:22:37
